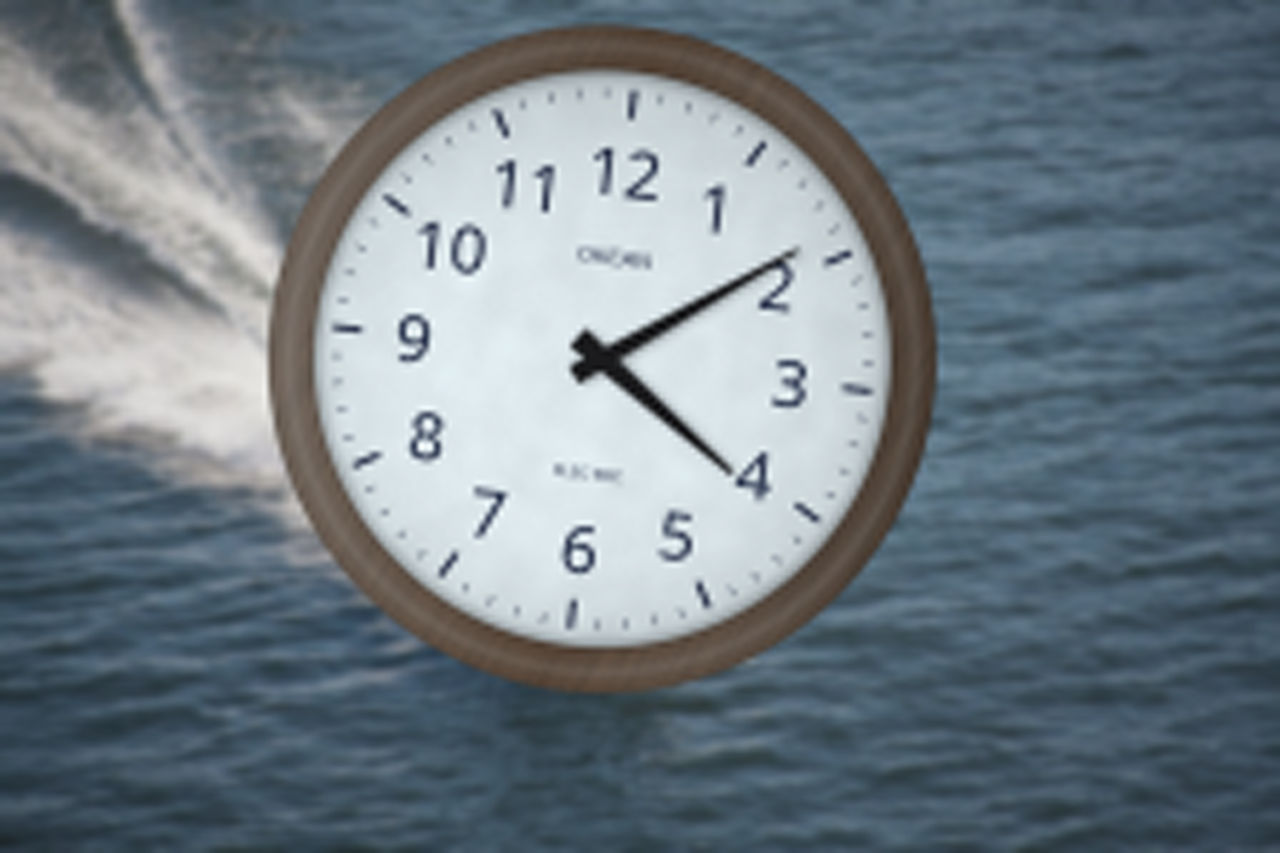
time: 4:09
